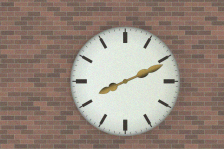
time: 8:11
